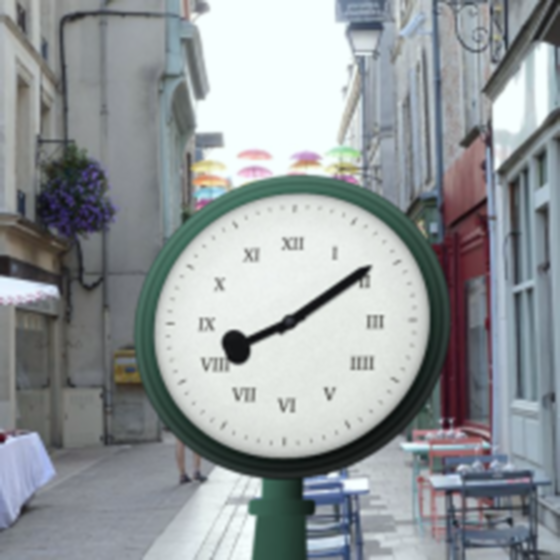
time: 8:09
